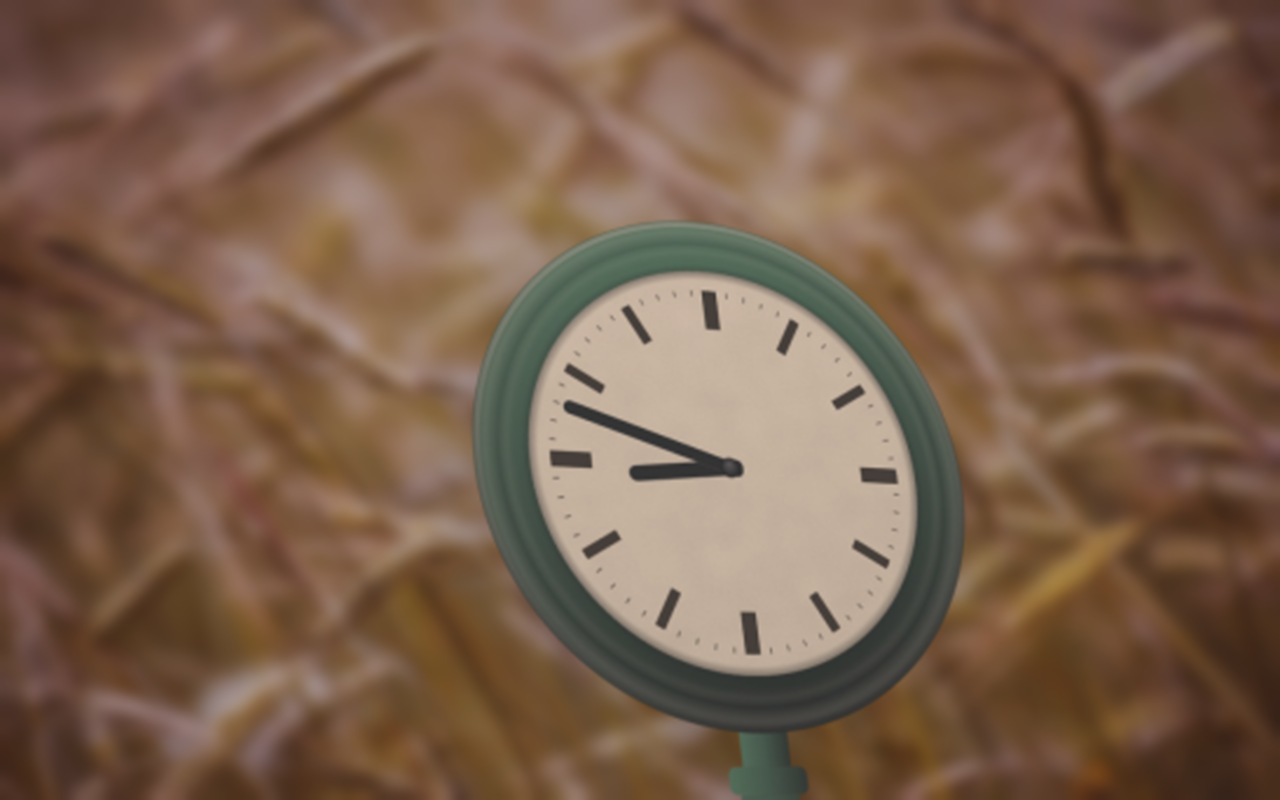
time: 8:48
